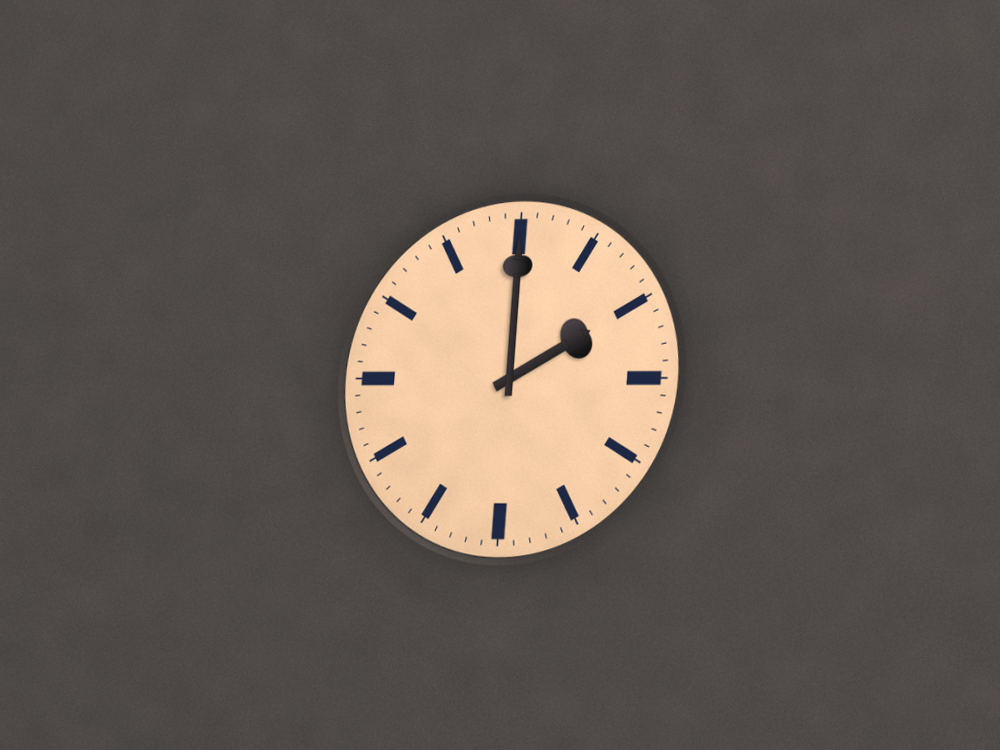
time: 2:00
